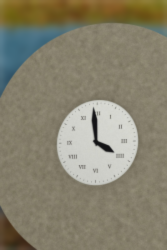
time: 3:59
